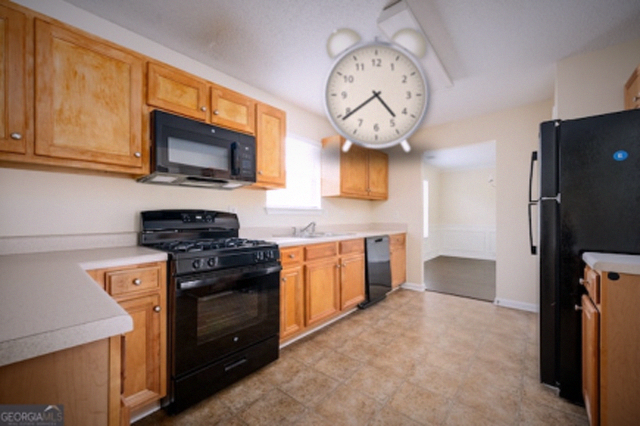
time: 4:39
